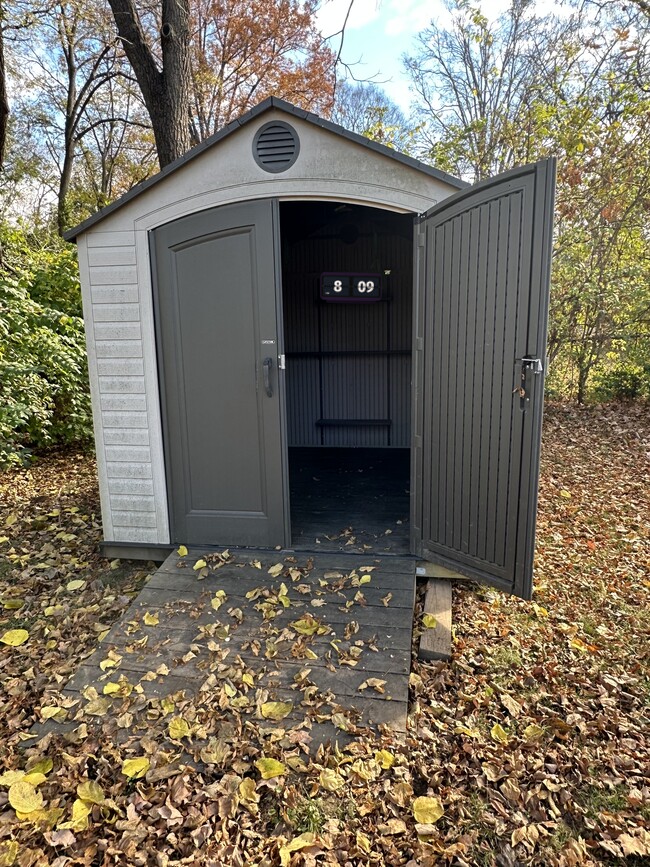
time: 8:09
